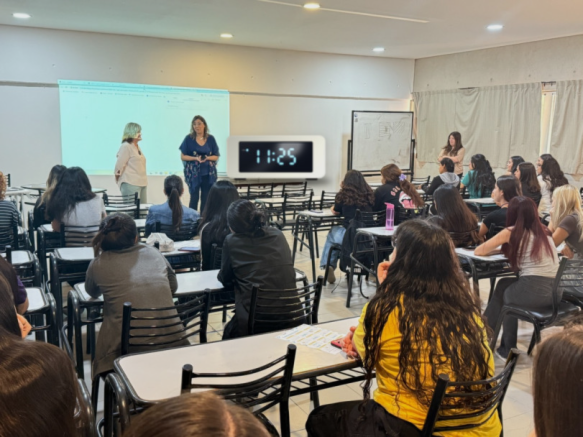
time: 11:25
